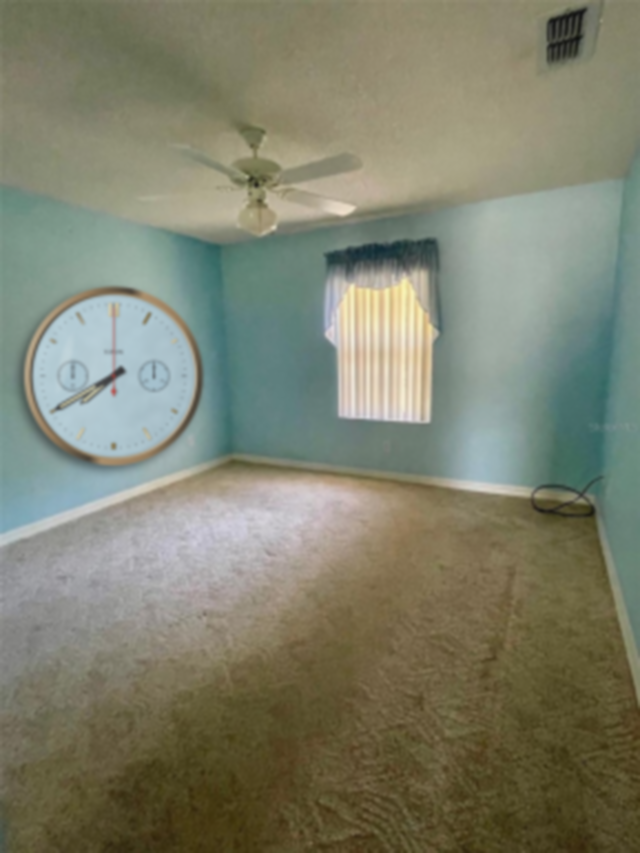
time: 7:40
